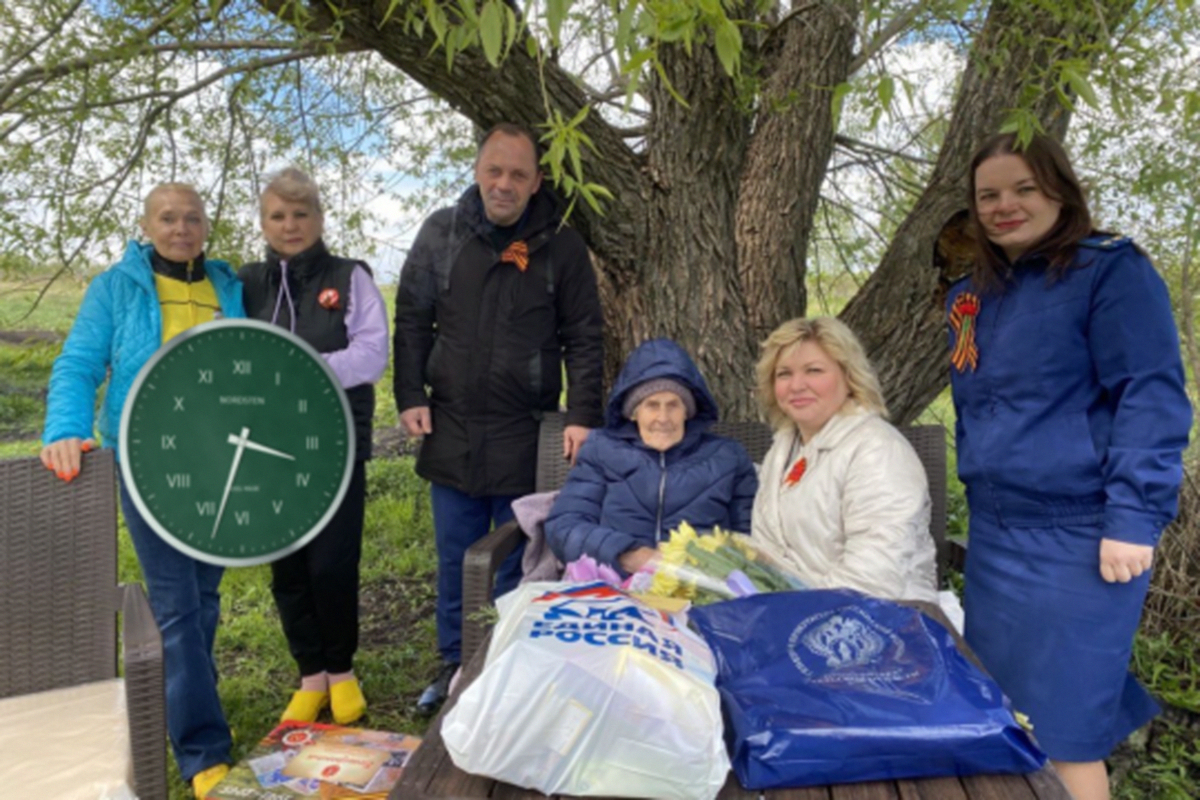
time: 3:33
